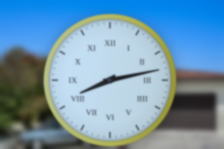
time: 8:13
